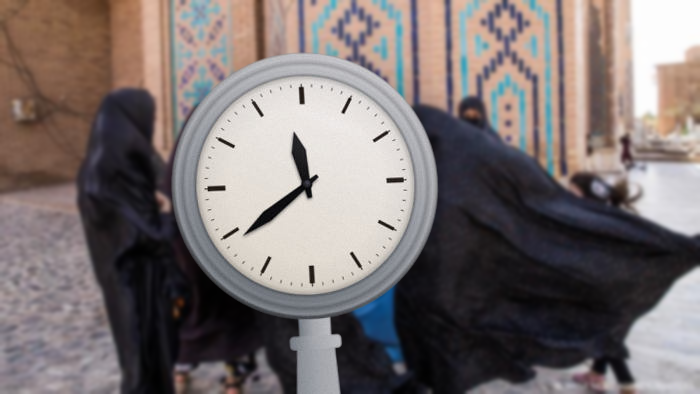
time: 11:39
